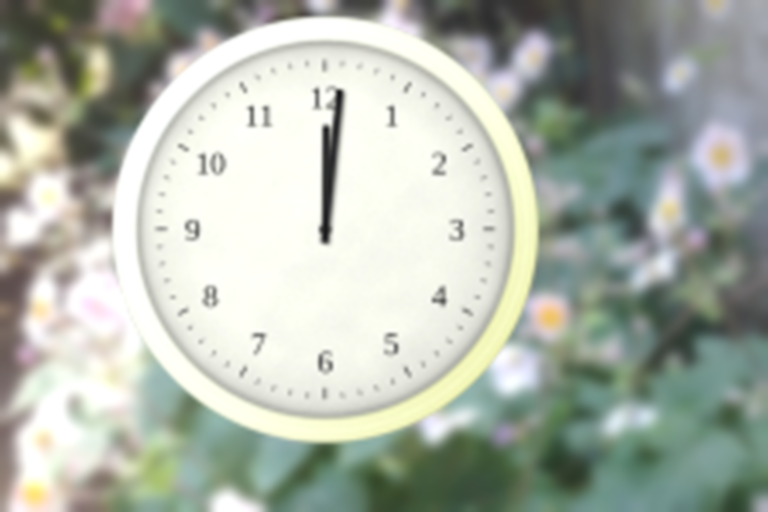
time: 12:01
